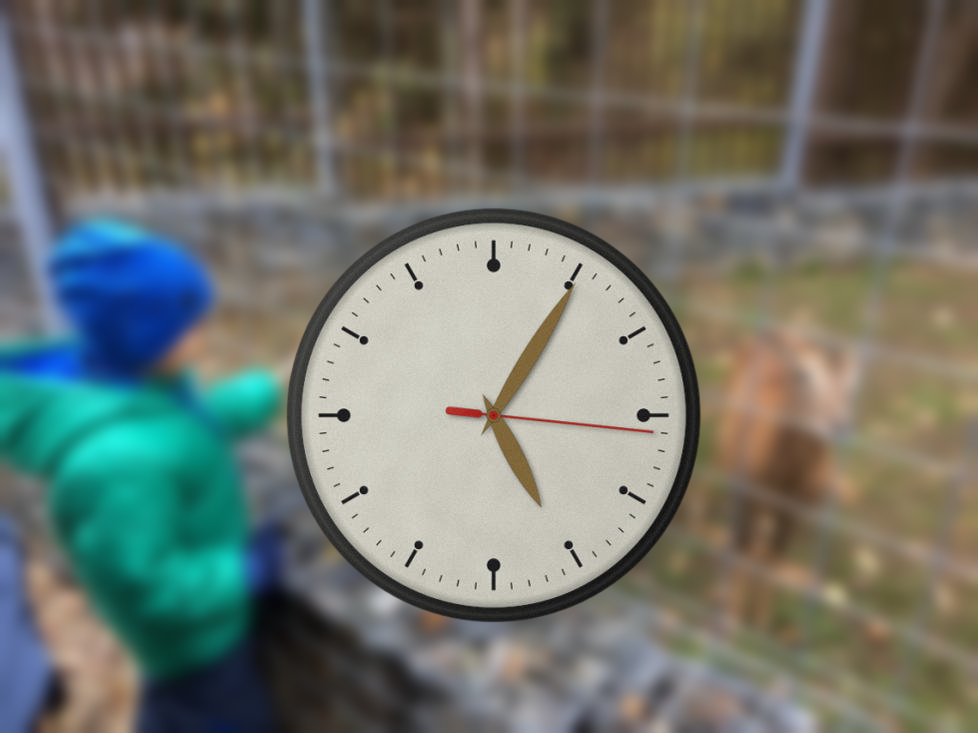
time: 5:05:16
